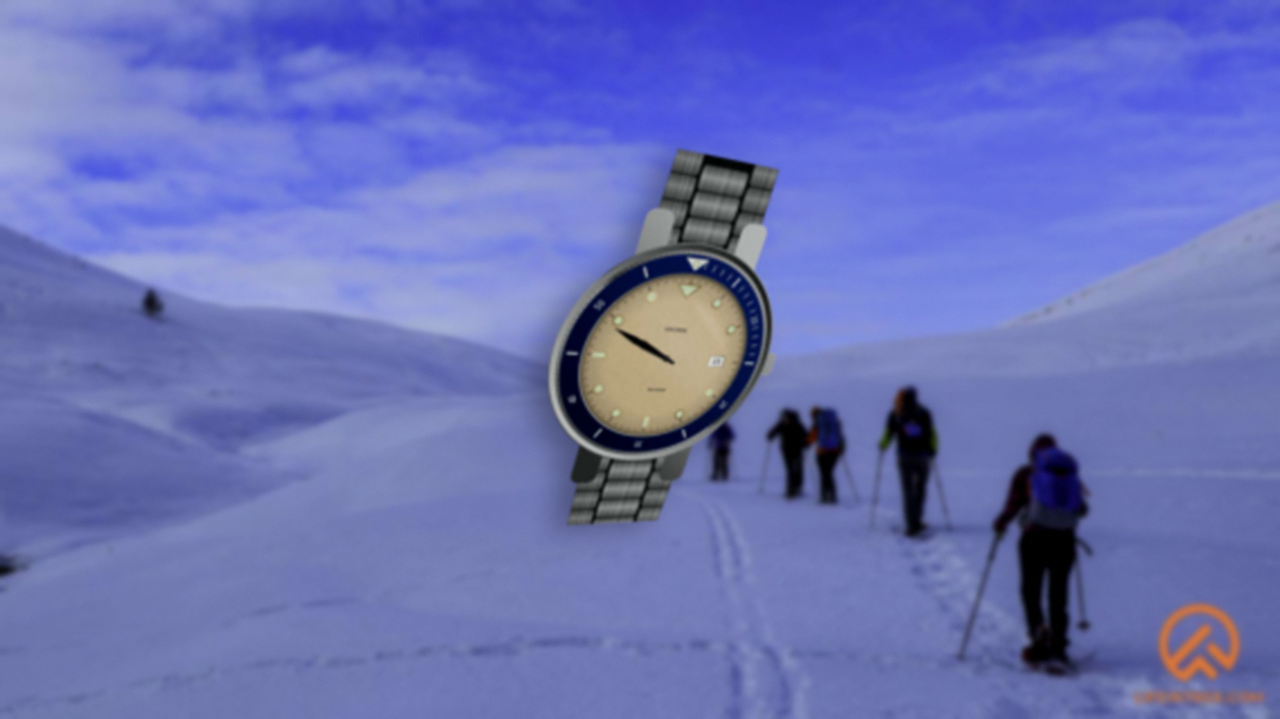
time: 9:49
